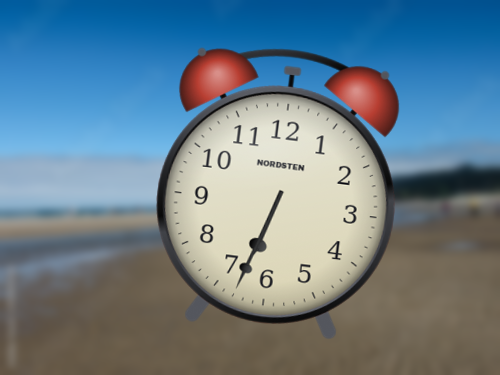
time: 6:33
